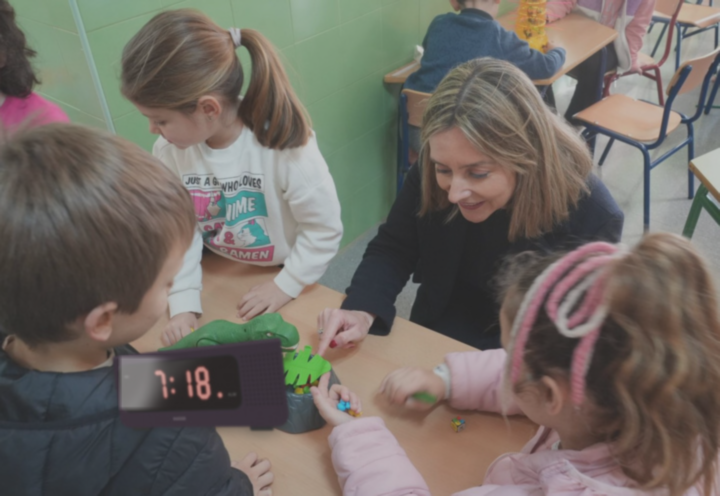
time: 7:18
